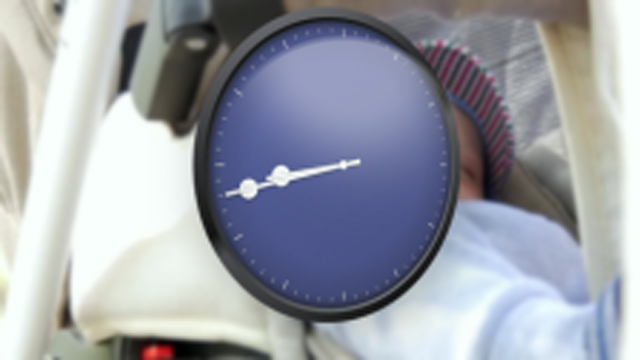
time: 8:43
